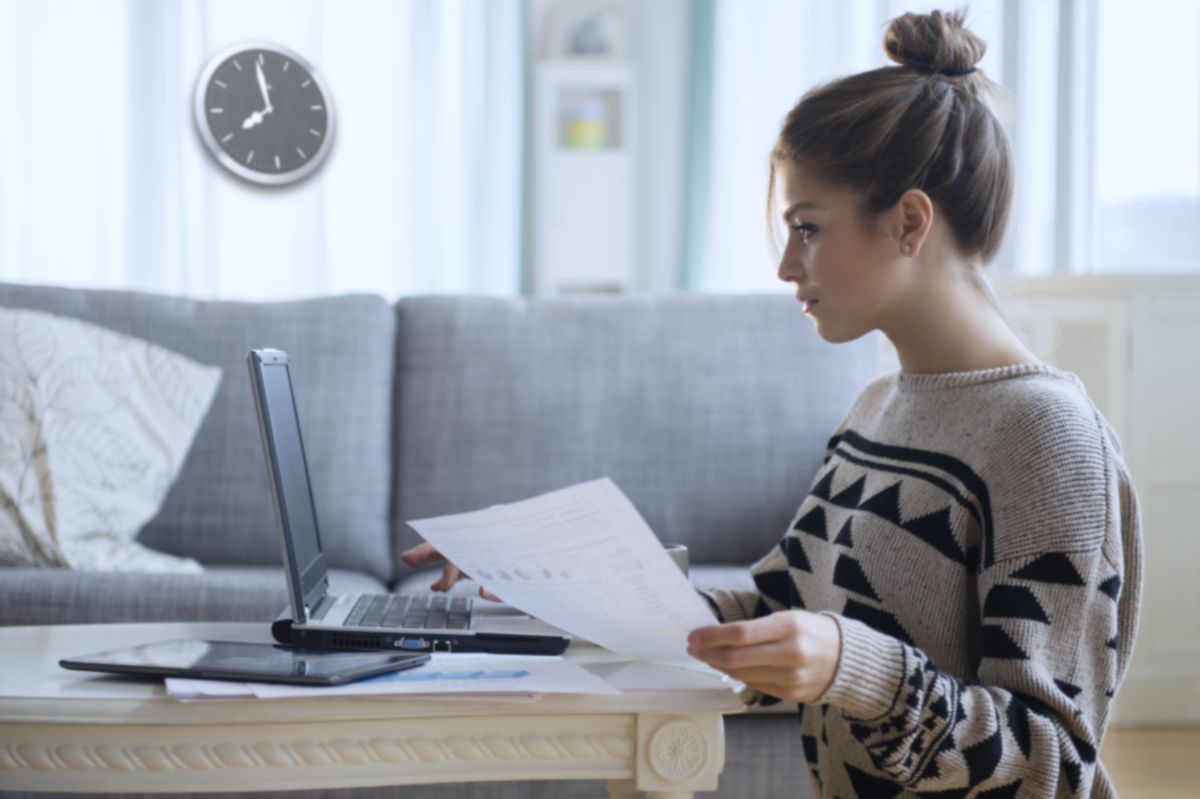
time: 7:59
